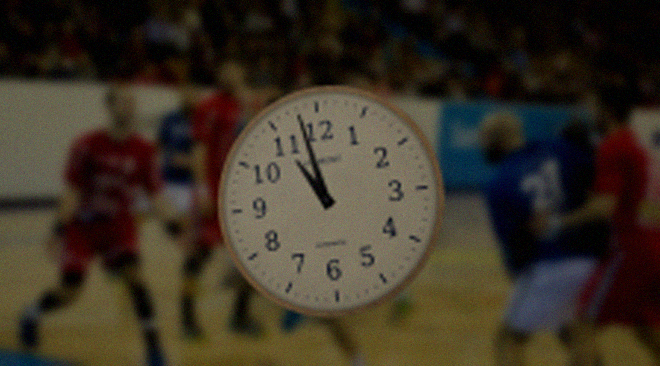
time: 10:58
